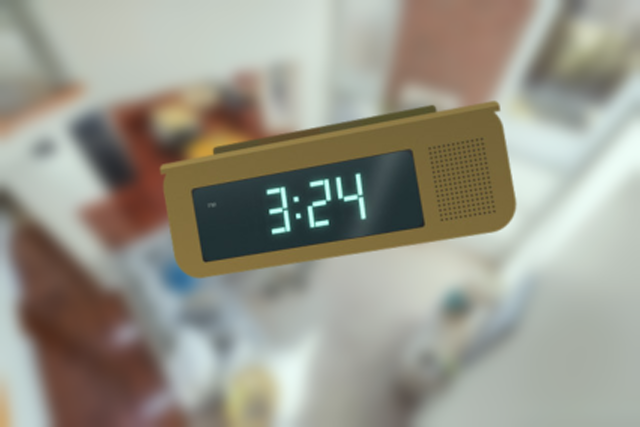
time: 3:24
